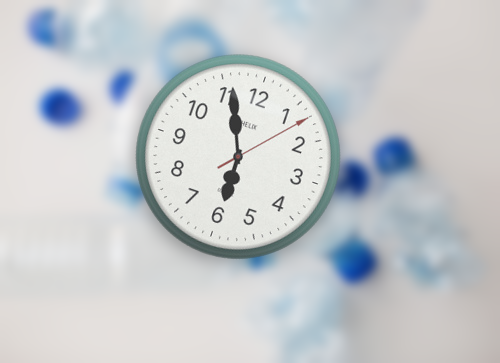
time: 5:56:07
